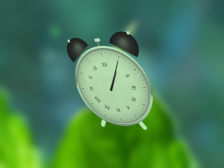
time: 1:05
